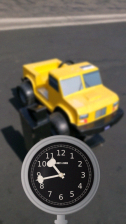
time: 10:43
